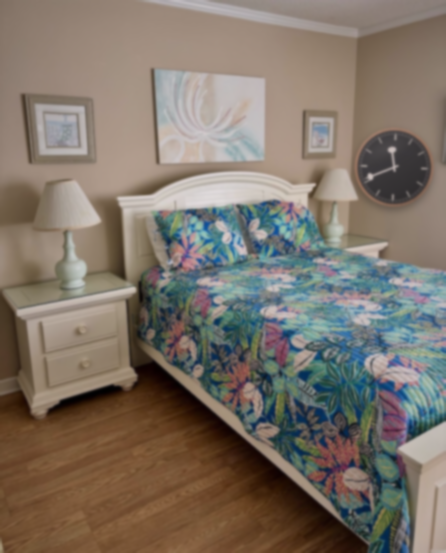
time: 11:41
